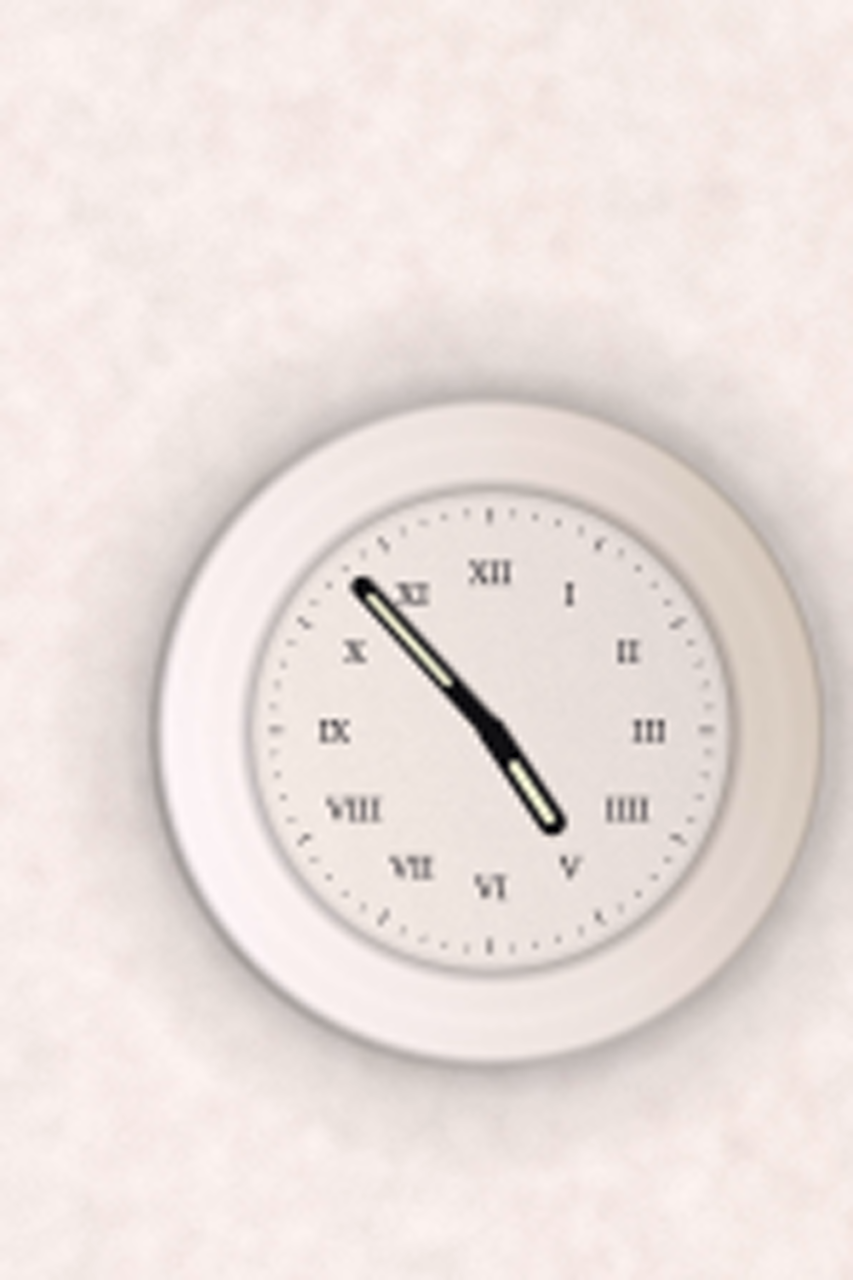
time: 4:53
